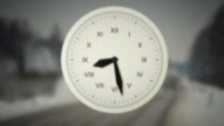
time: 8:28
